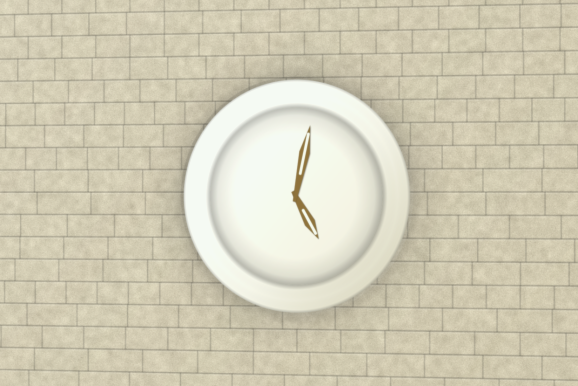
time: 5:02
